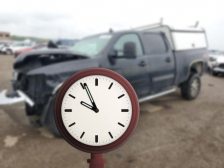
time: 9:56
